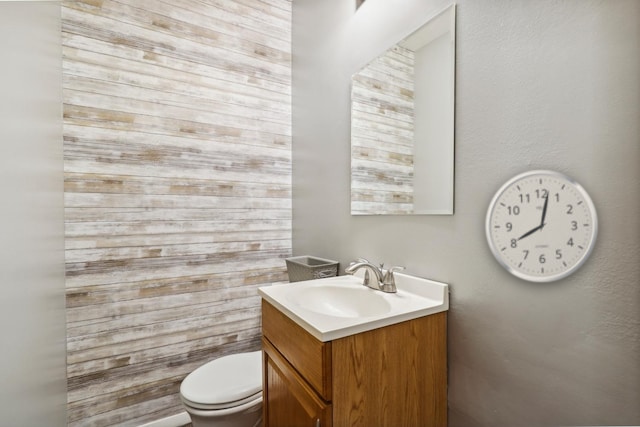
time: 8:02
